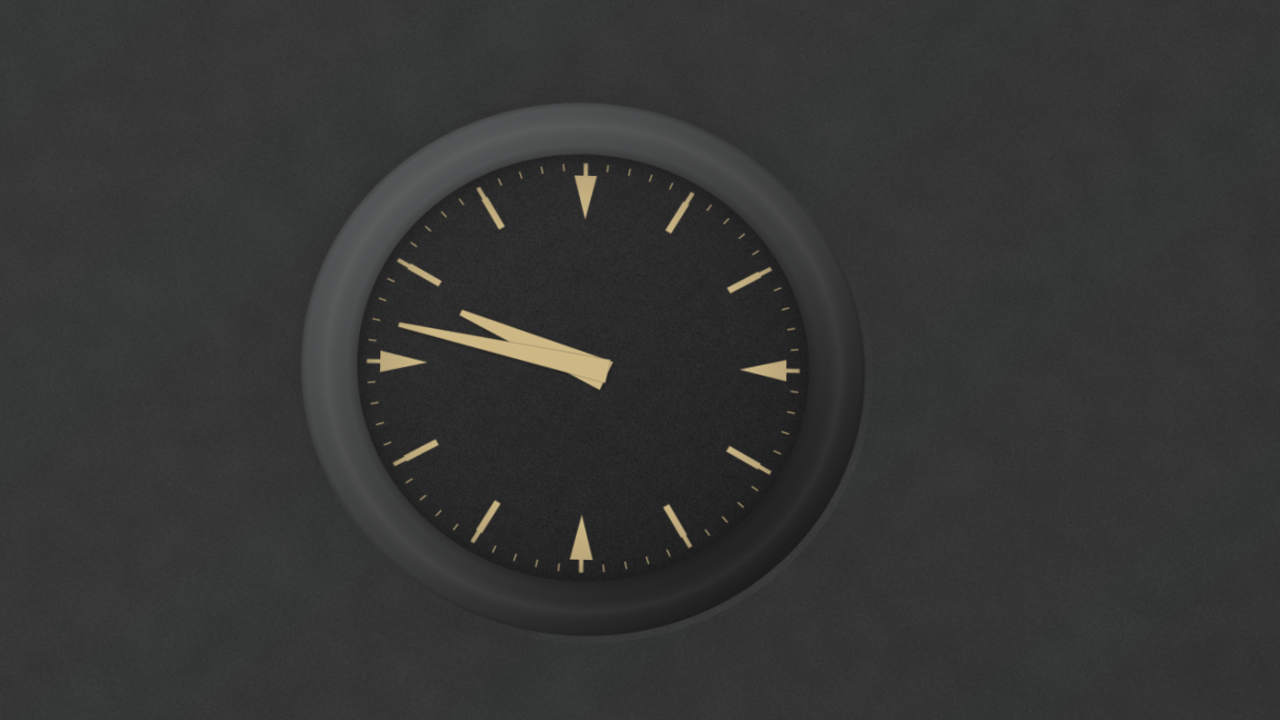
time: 9:47
